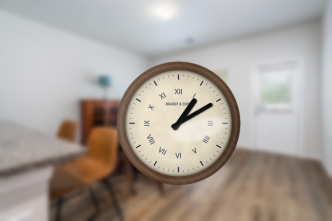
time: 1:10
